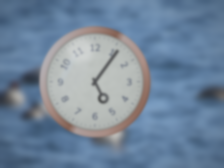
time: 5:06
